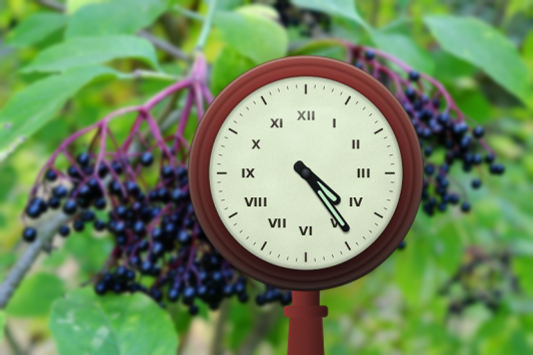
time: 4:24
